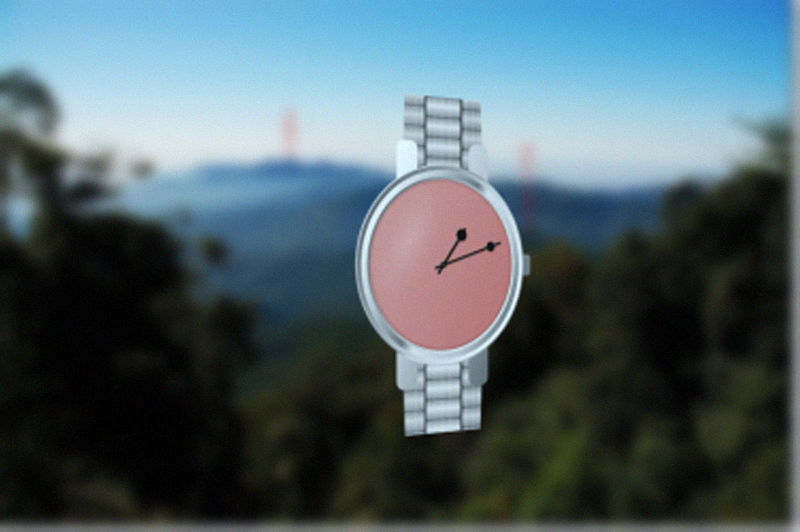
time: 1:12
